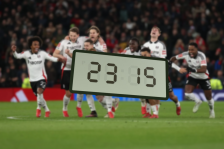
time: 23:15
